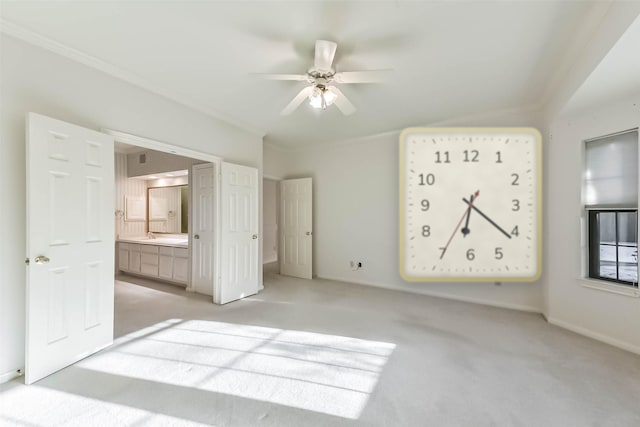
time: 6:21:35
